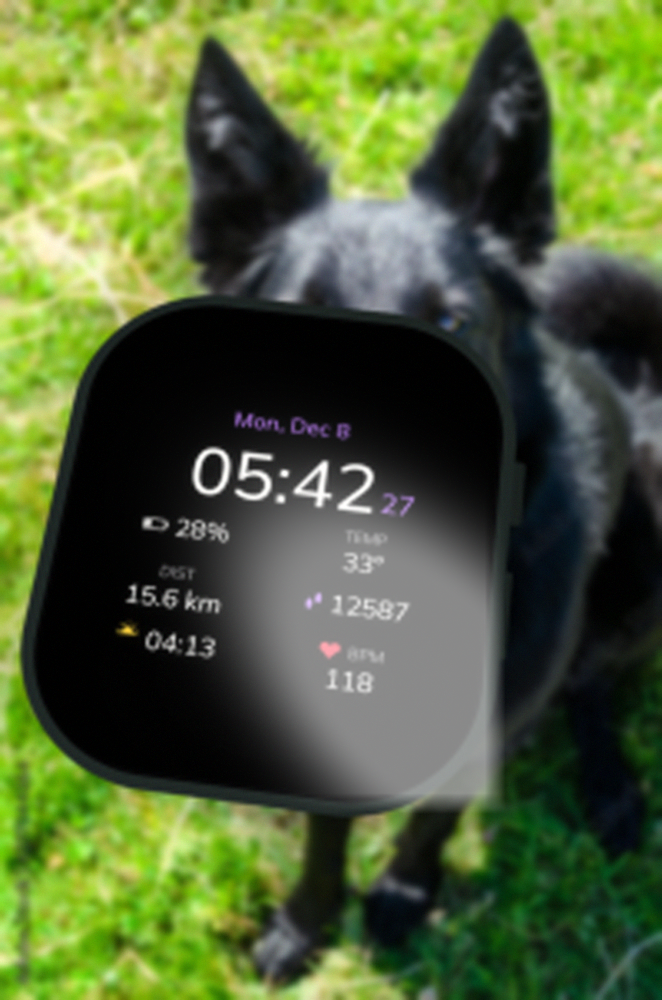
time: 5:42:27
